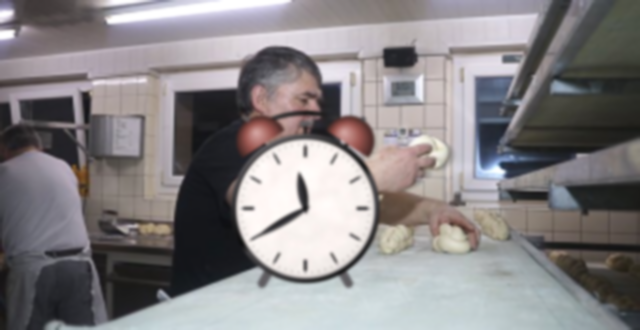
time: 11:40
